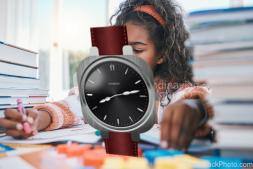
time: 8:13
